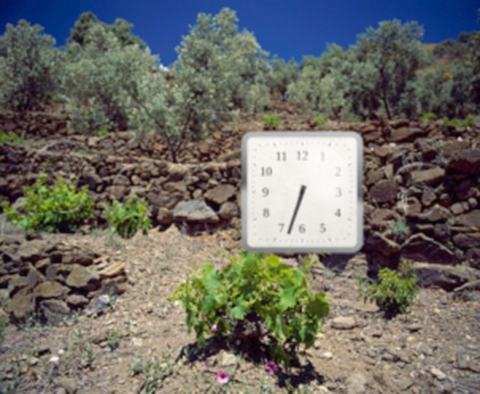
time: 6:33
